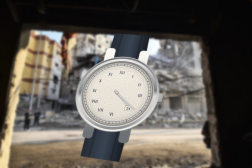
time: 4:21
